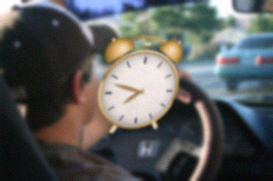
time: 7:48
